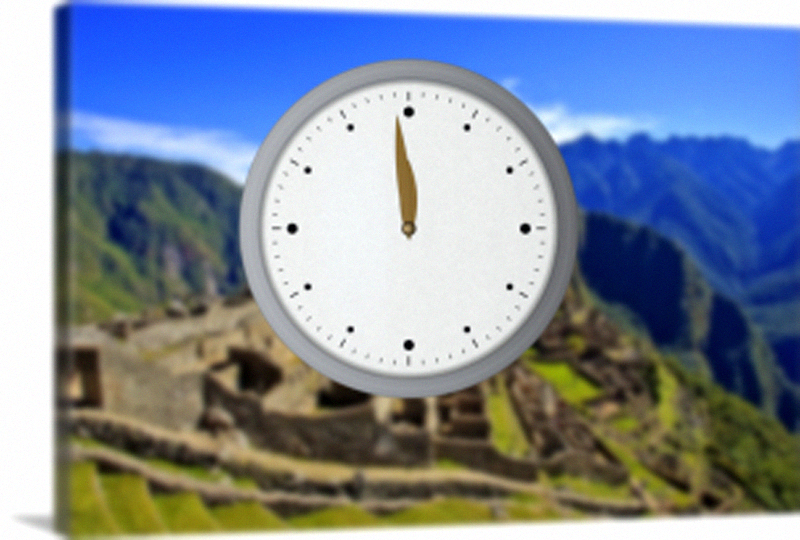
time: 11:59
